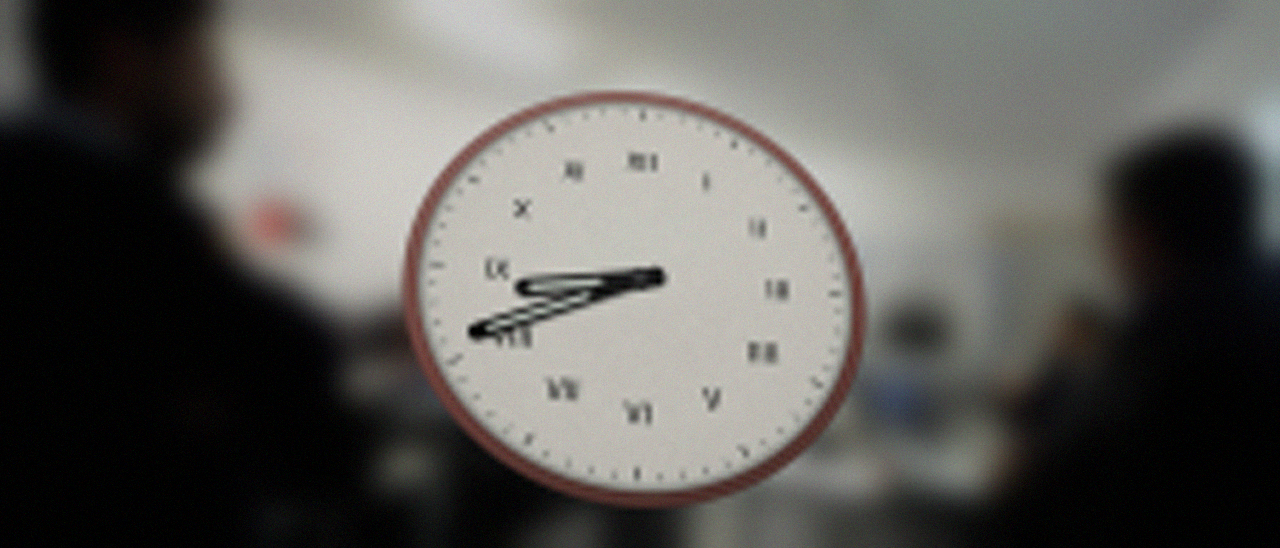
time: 8:41
